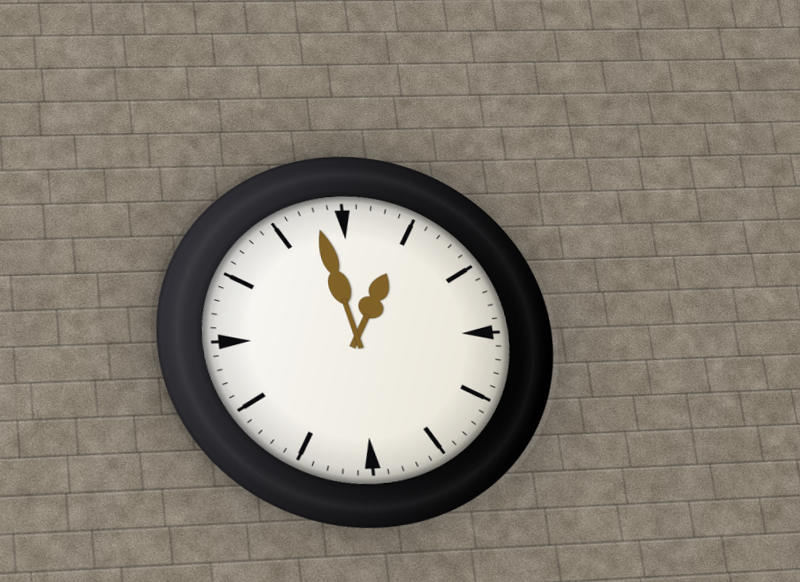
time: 12:58
